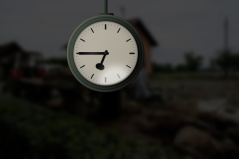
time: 6:45
